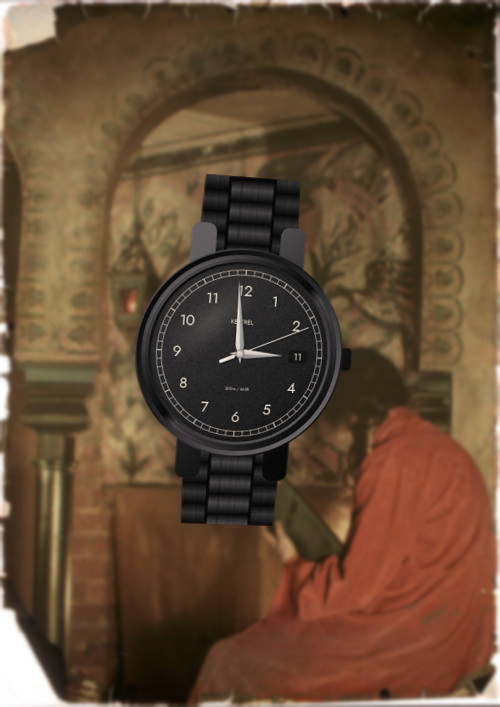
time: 2:59:11
